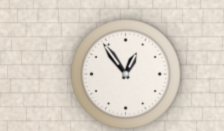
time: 12:54
